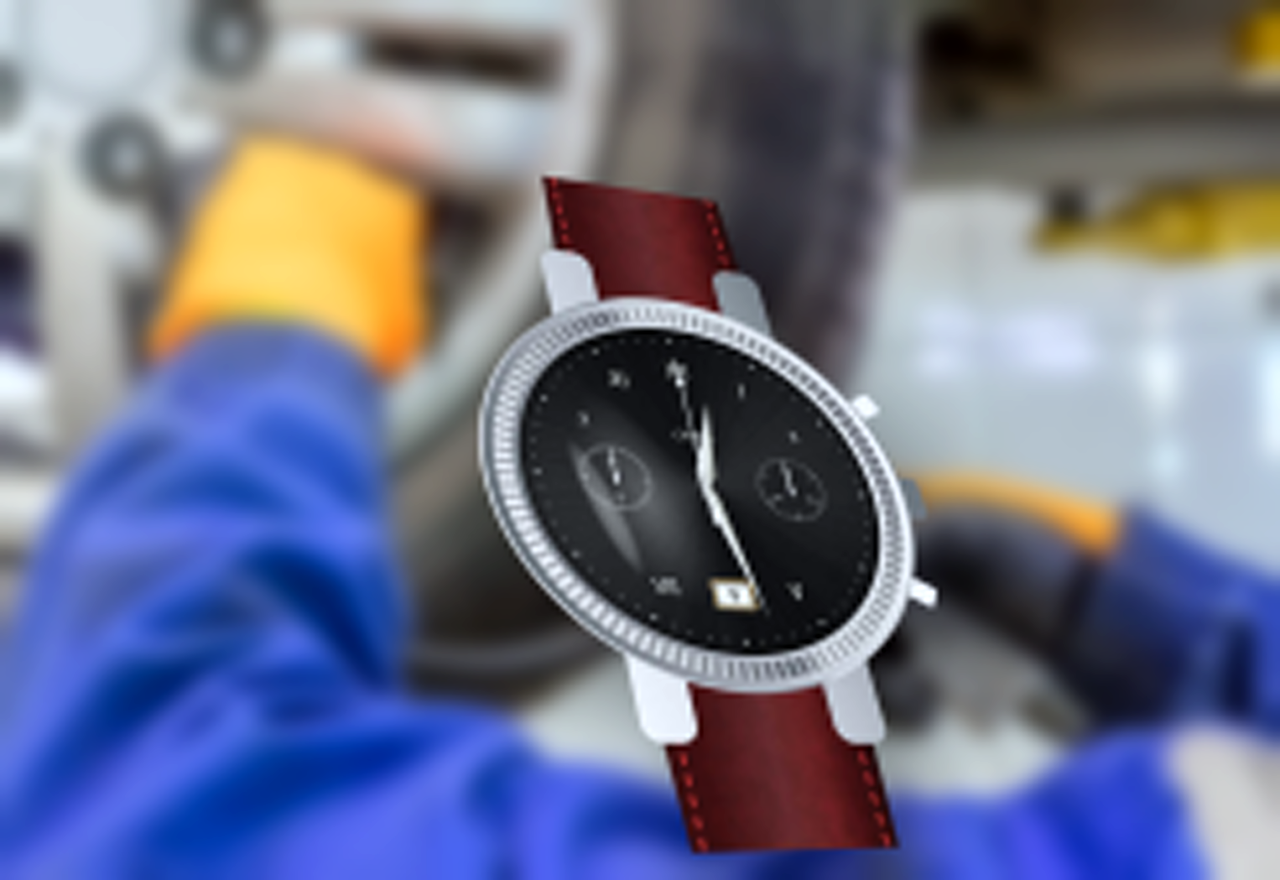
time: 12:28
